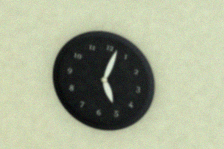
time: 5:02
